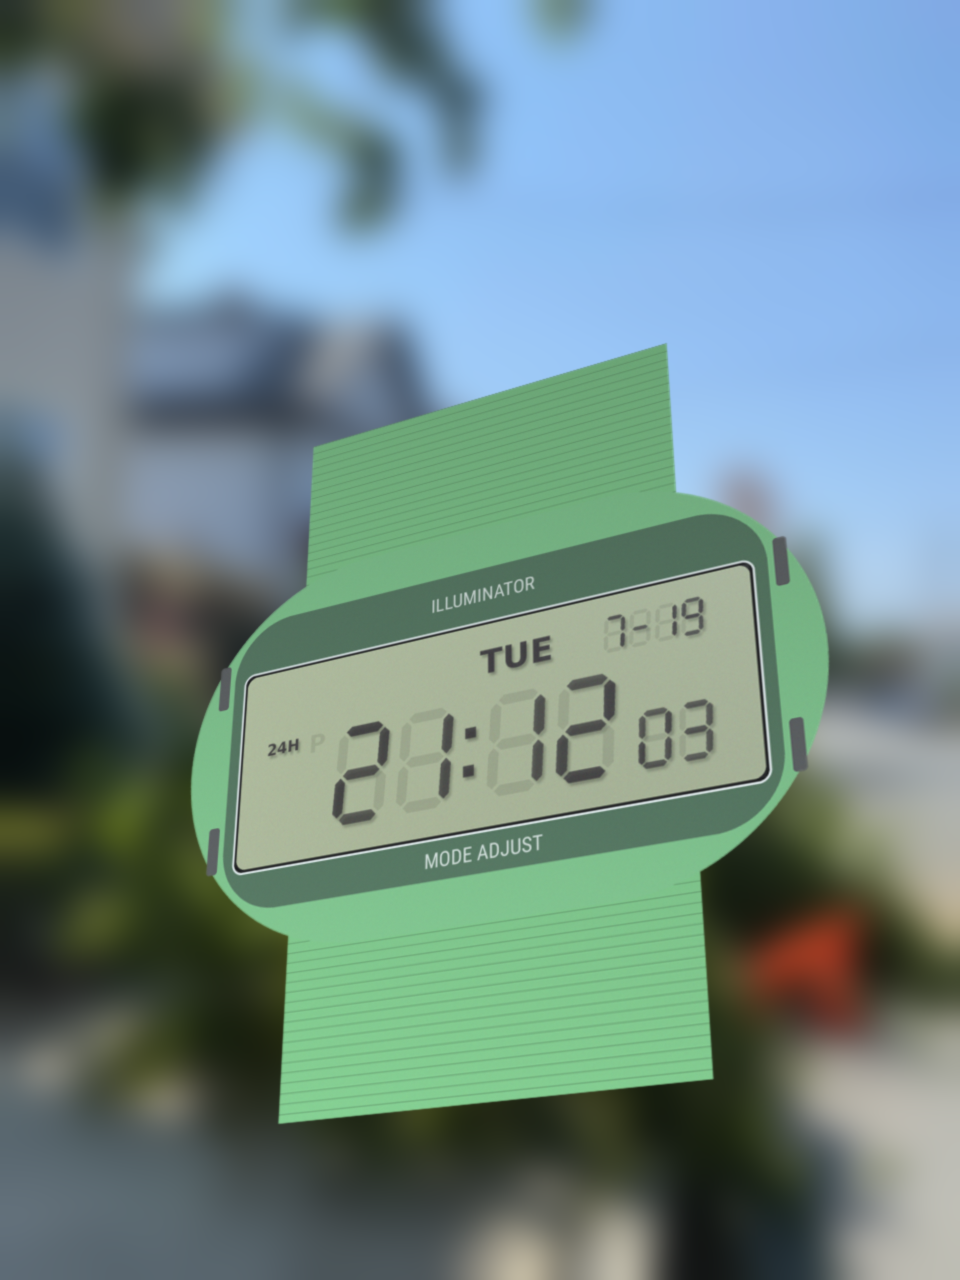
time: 21:12:03
